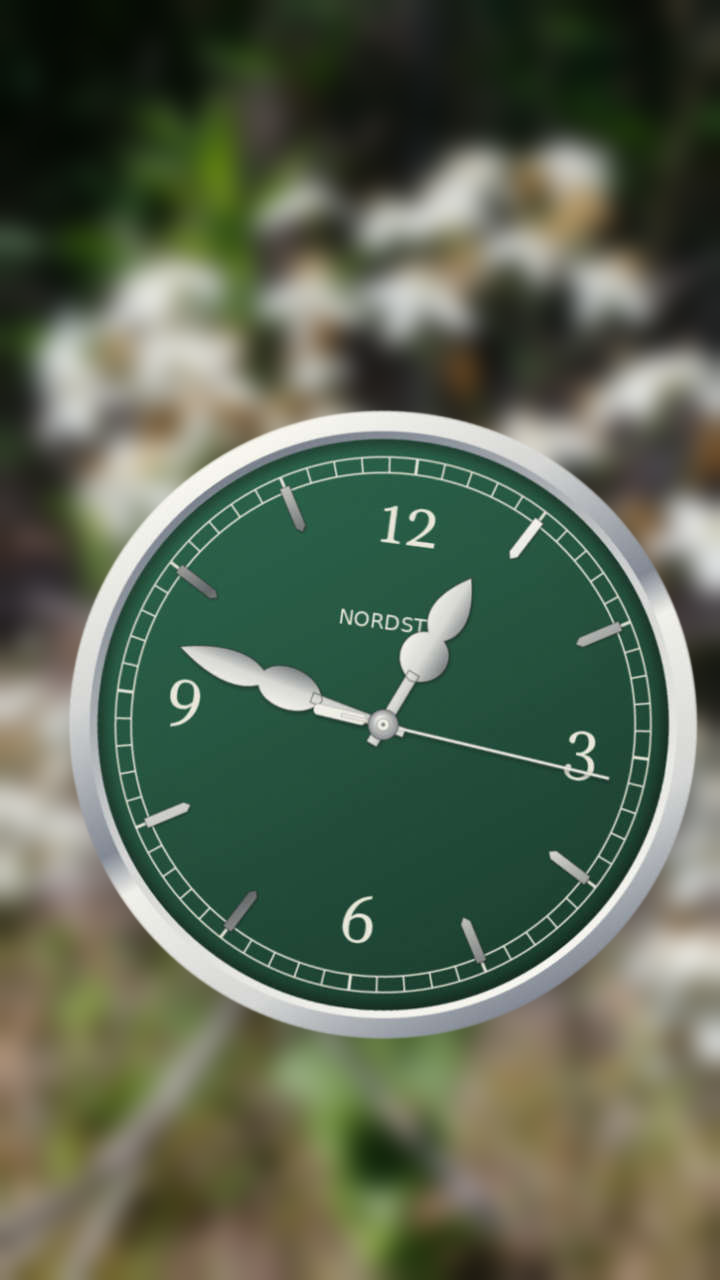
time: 12:47:16
